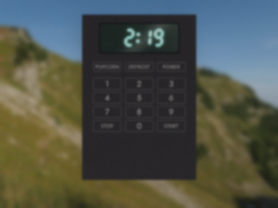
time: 2:19
